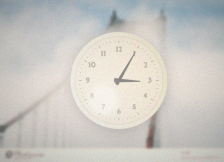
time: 3:05
